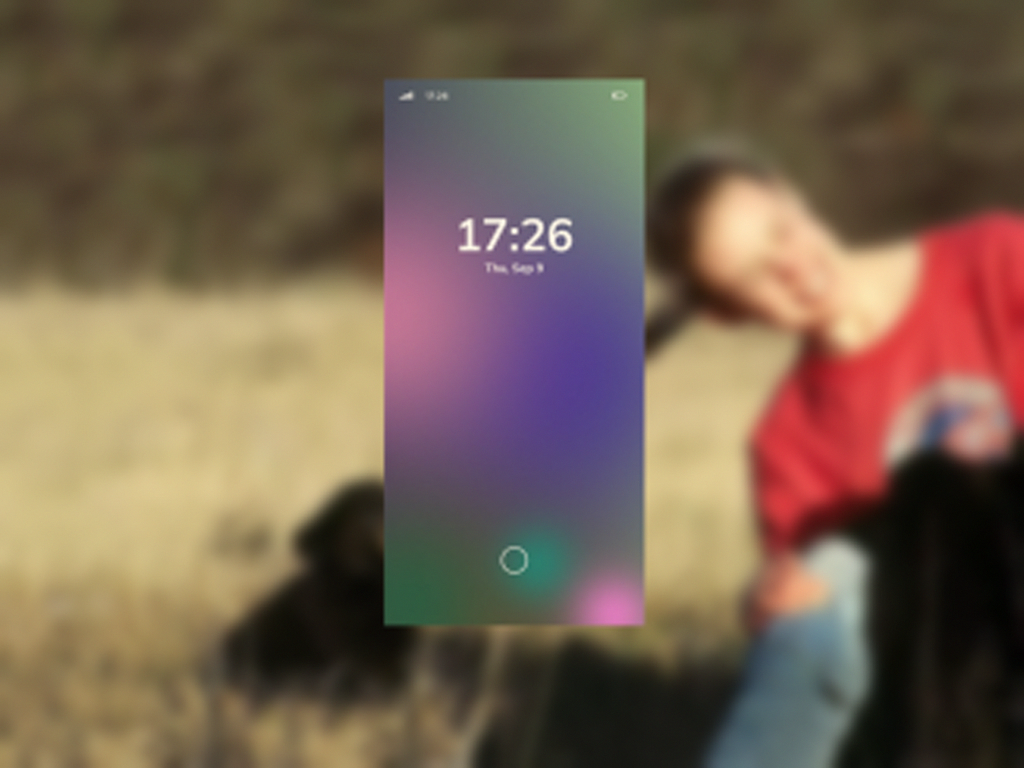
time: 17:26
